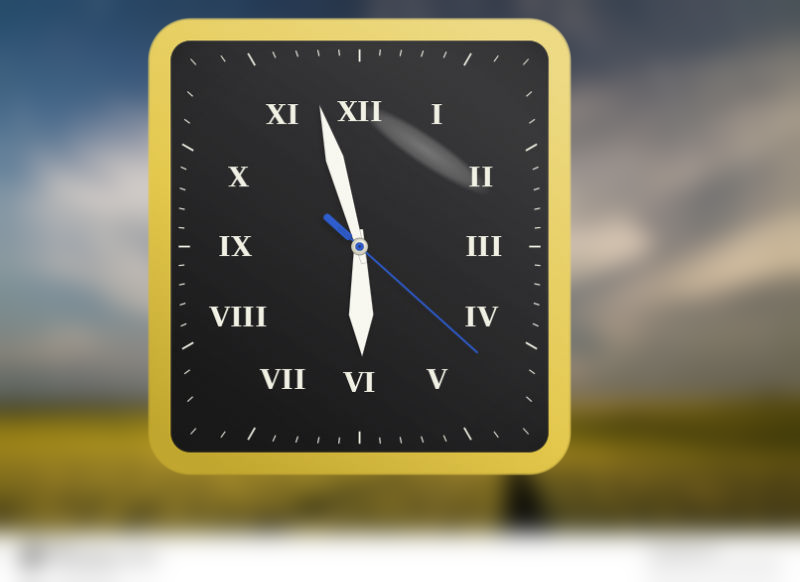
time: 5:57:22
